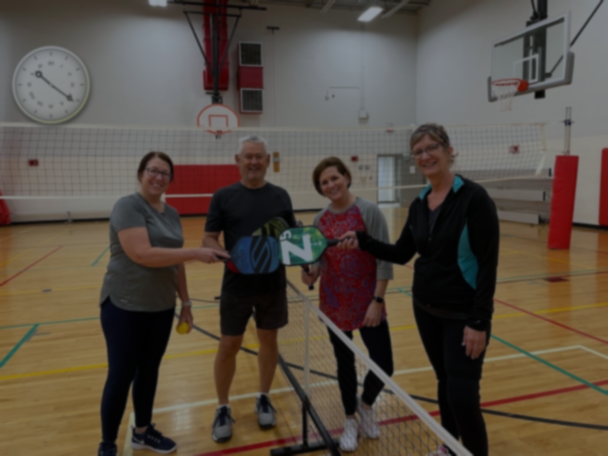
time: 10:21
